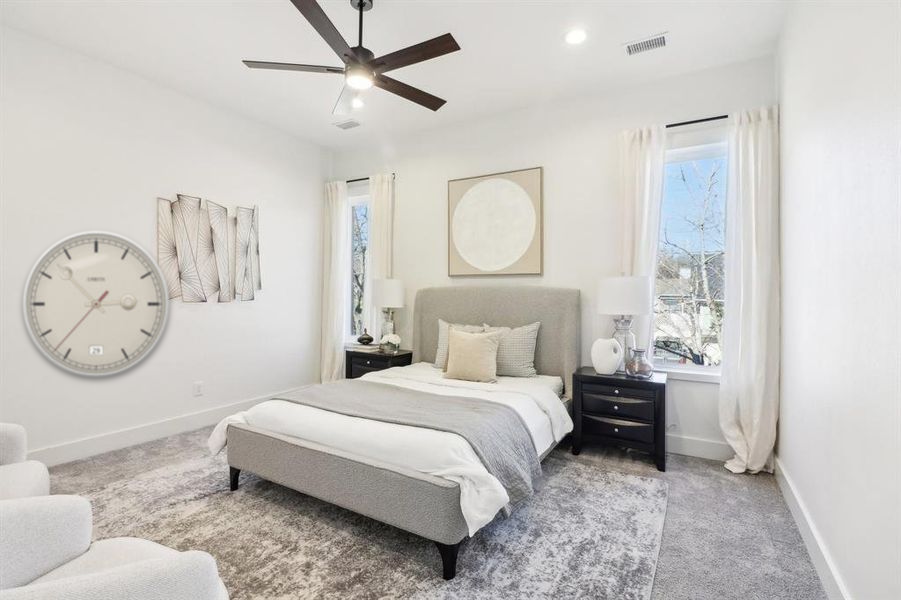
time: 2:52:37
